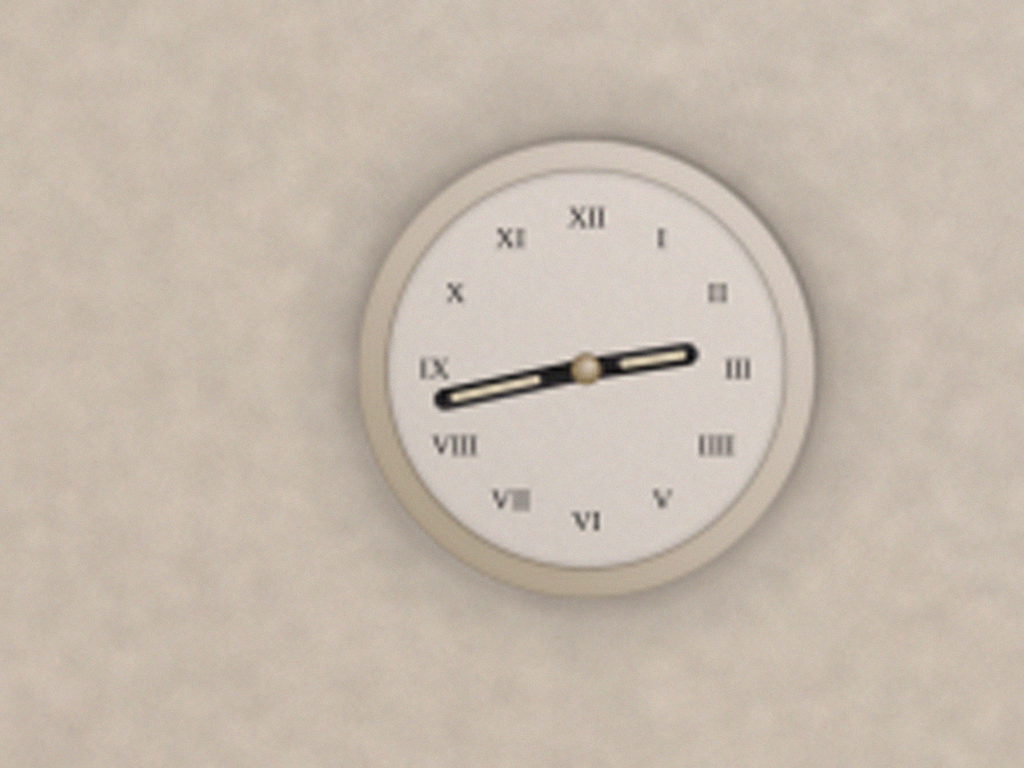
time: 2:43
